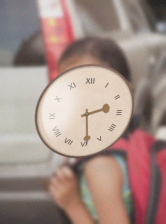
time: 2:29
